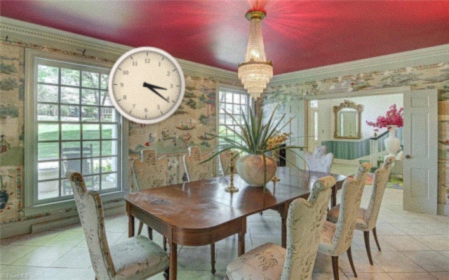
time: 3:21
